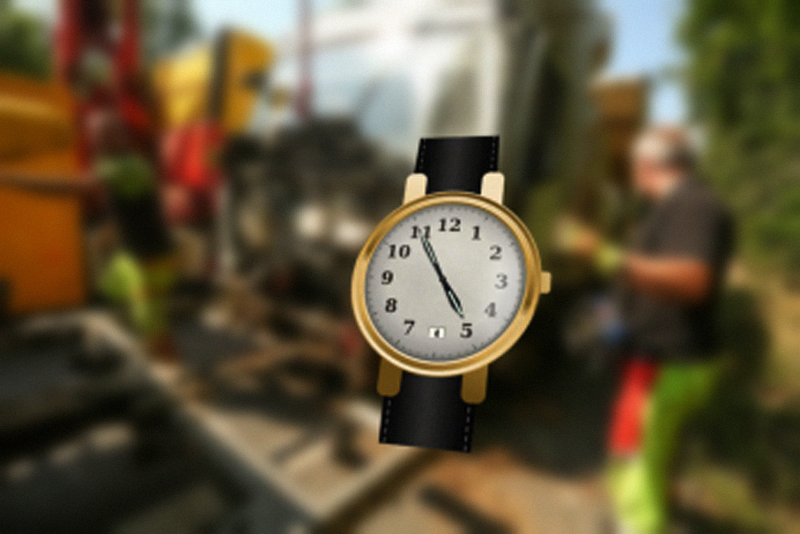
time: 4:55
